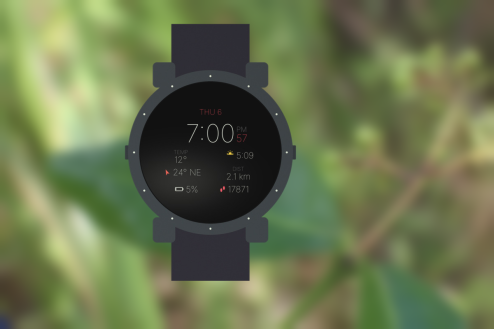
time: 7:00:57
